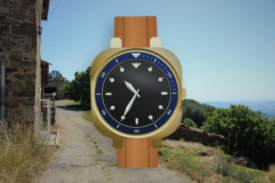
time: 10:35
